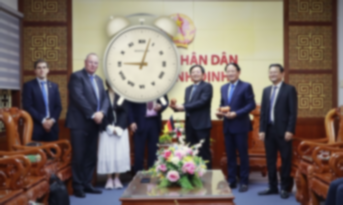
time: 9:03
